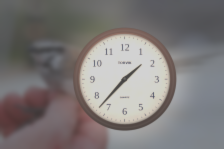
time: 1:37
